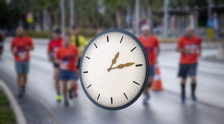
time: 1:14
